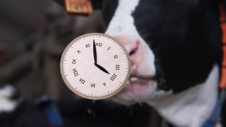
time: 3:58
